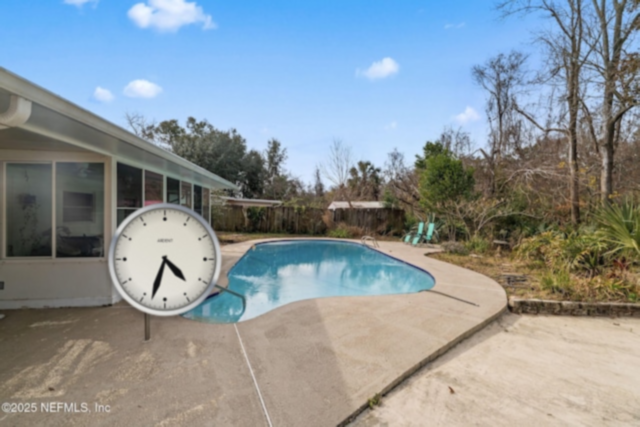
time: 4:33
